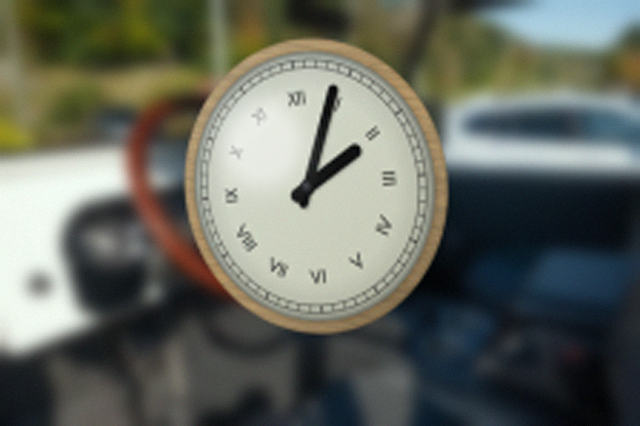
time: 2:04
